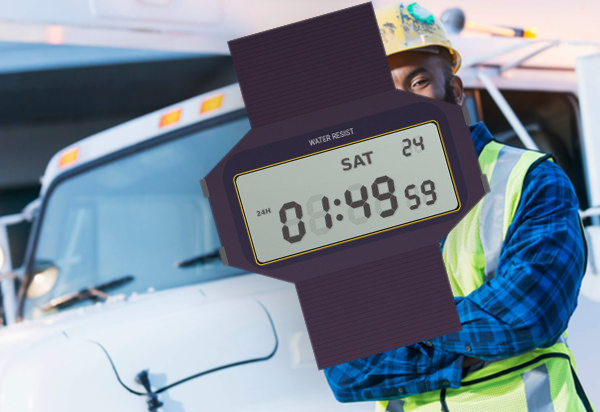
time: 1:49:59
